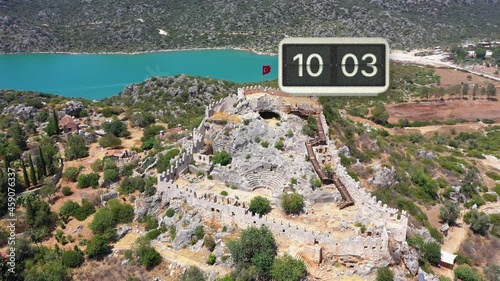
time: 10:03
